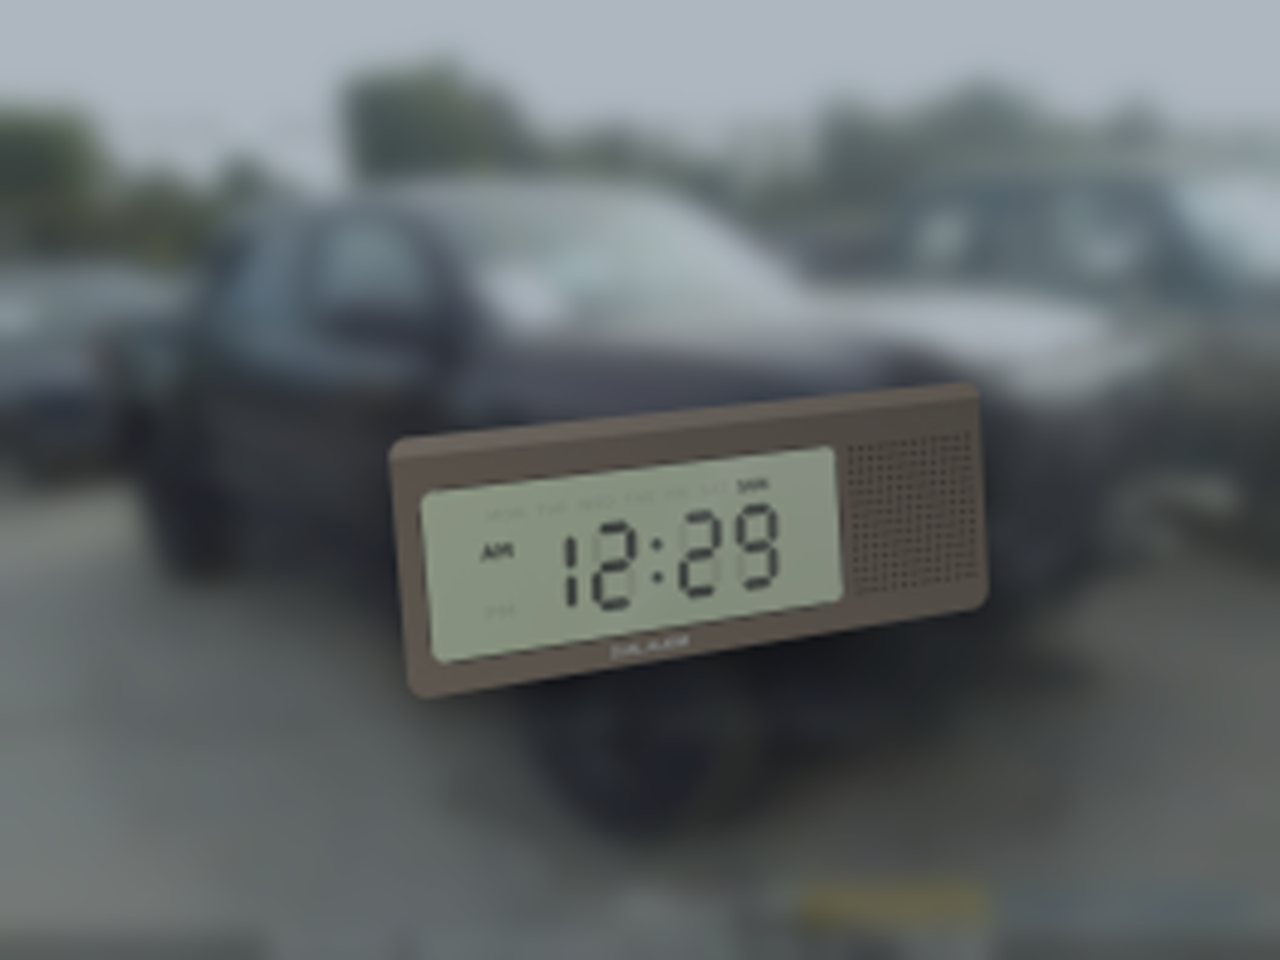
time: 12:29
